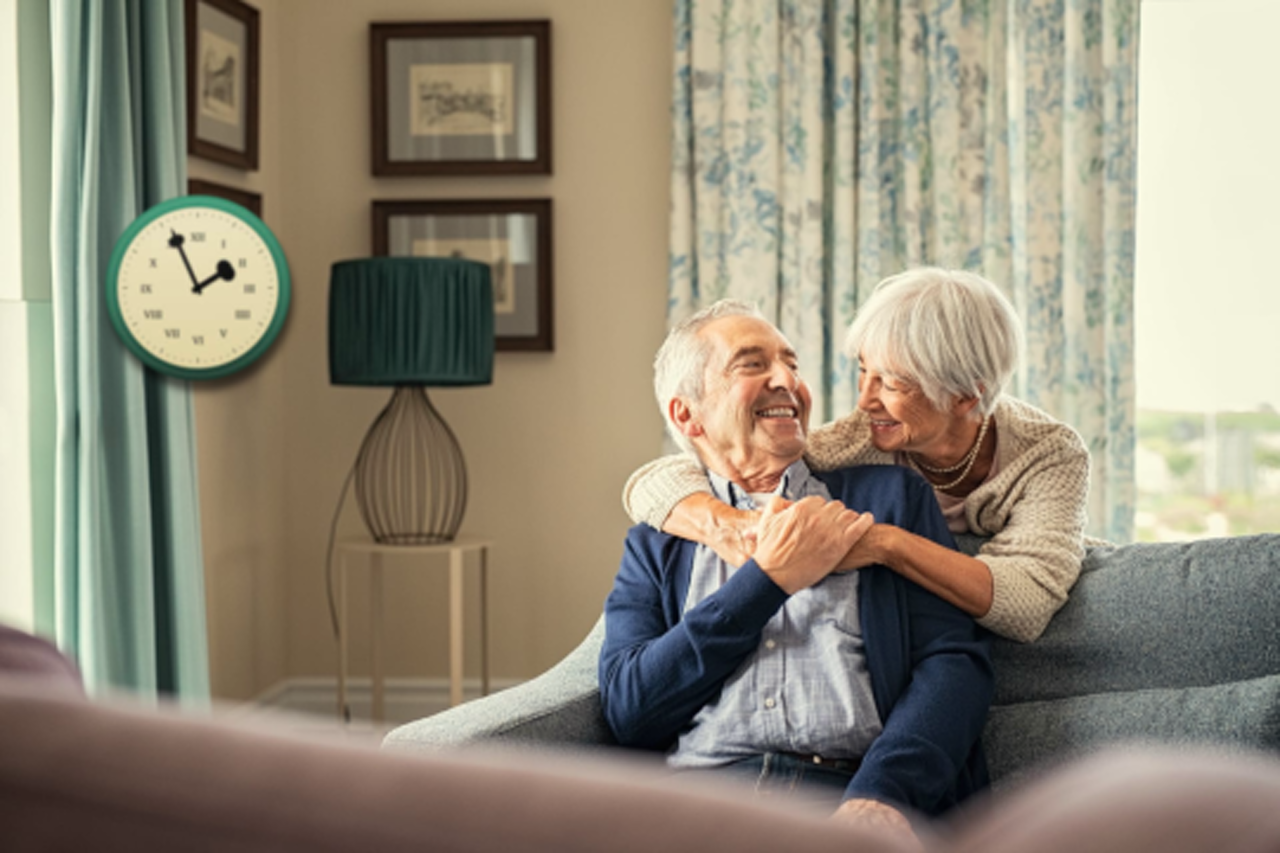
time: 1:56
